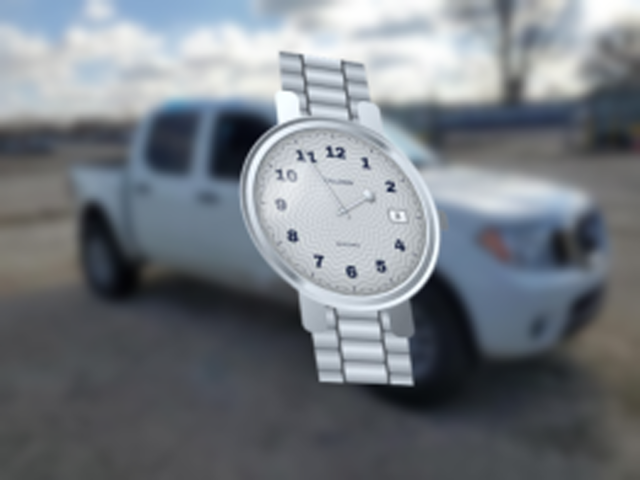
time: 1:55
